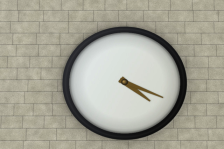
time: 4:19
